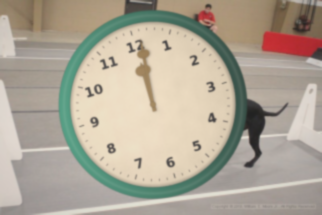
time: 12:01
